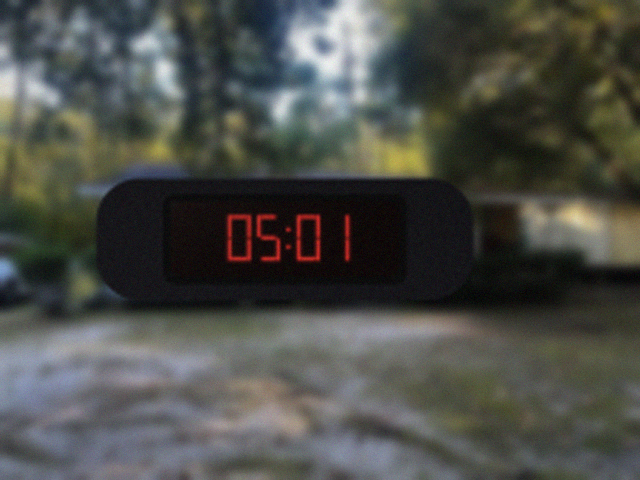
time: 5:01
